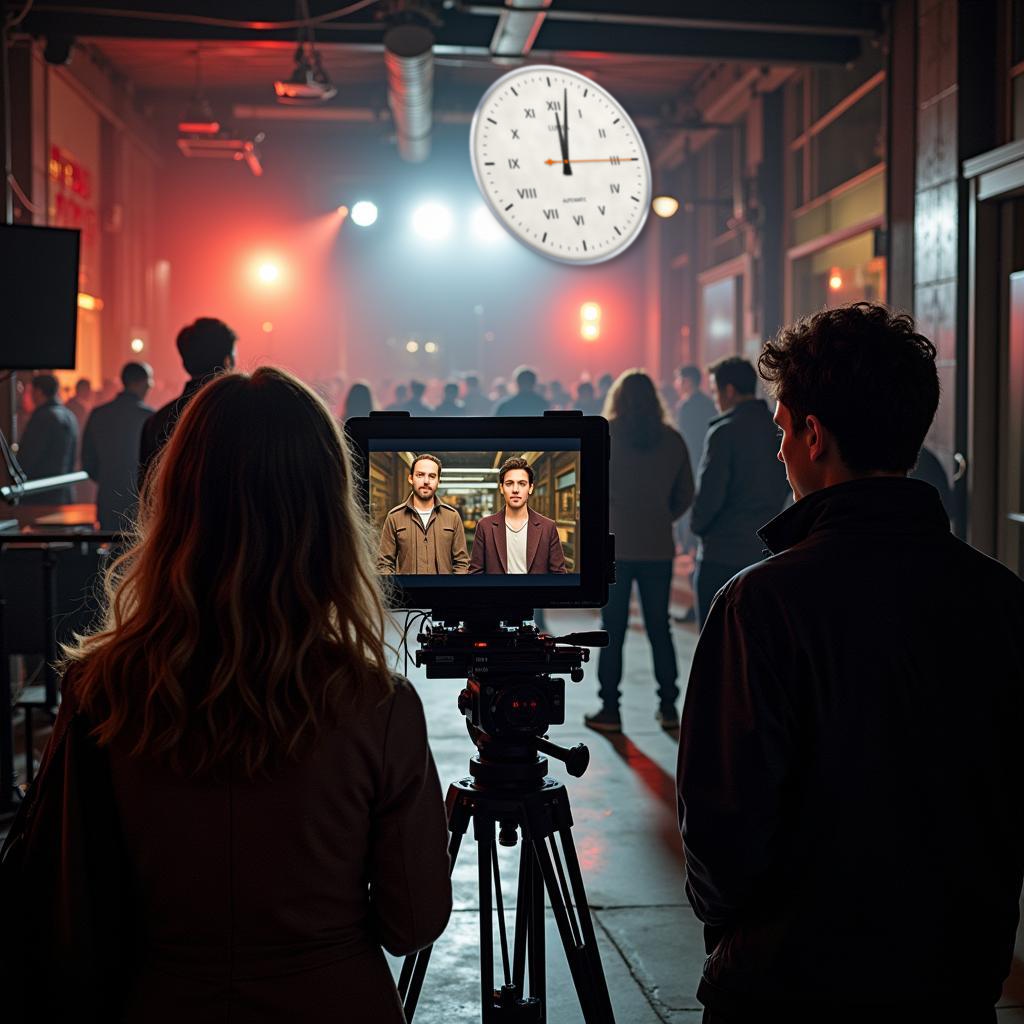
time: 12:02:15
